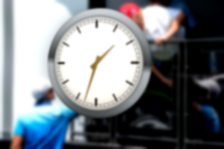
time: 1:33
